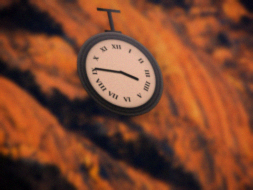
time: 3:46
